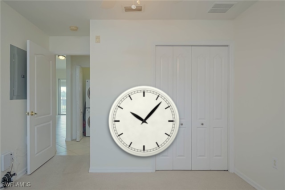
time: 10:07
